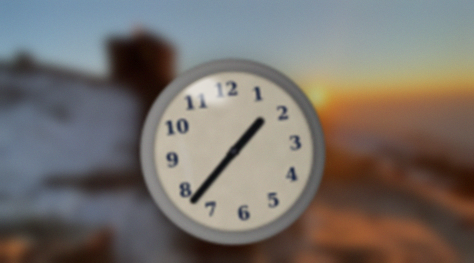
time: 1:38
